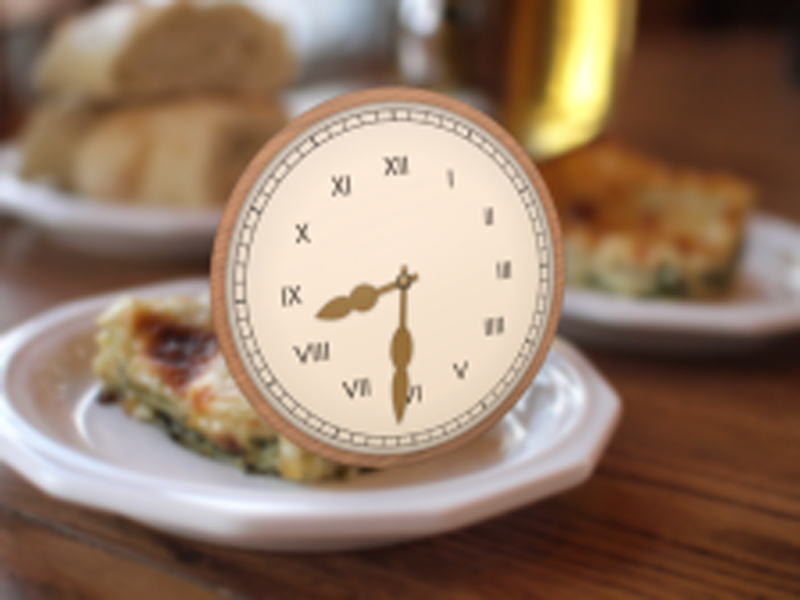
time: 8:31
